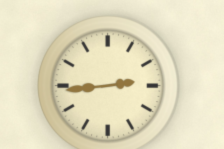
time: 2:44
